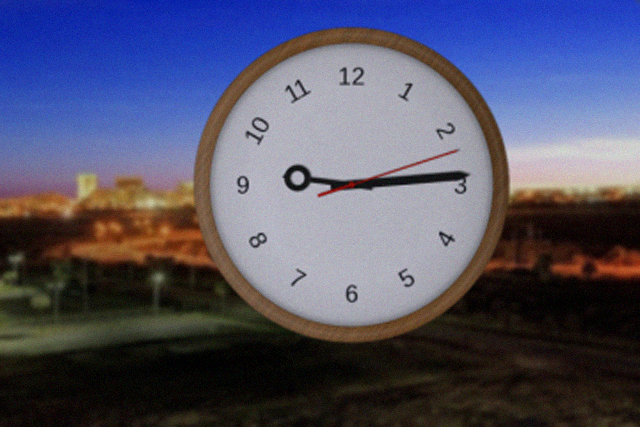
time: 9:14:12
